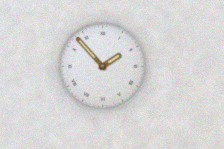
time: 1:53
